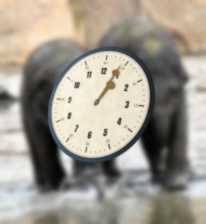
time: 1:04
